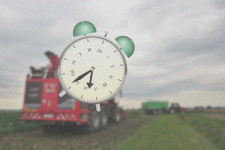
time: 5:36
